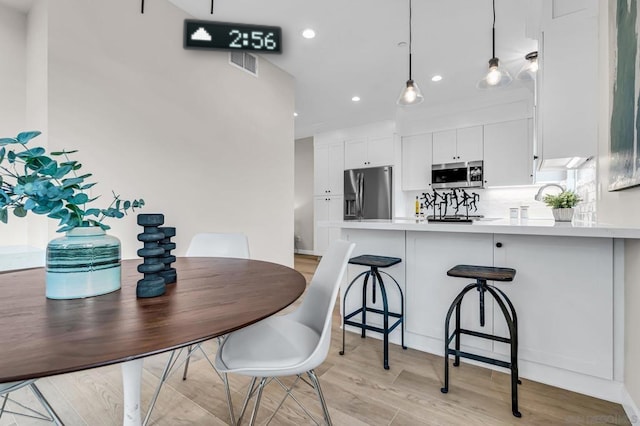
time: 2:56
